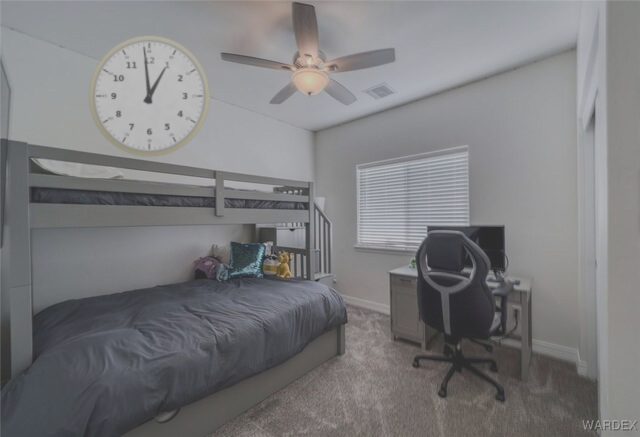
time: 12:59
